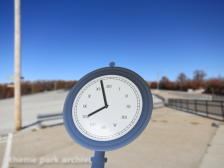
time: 7:57
